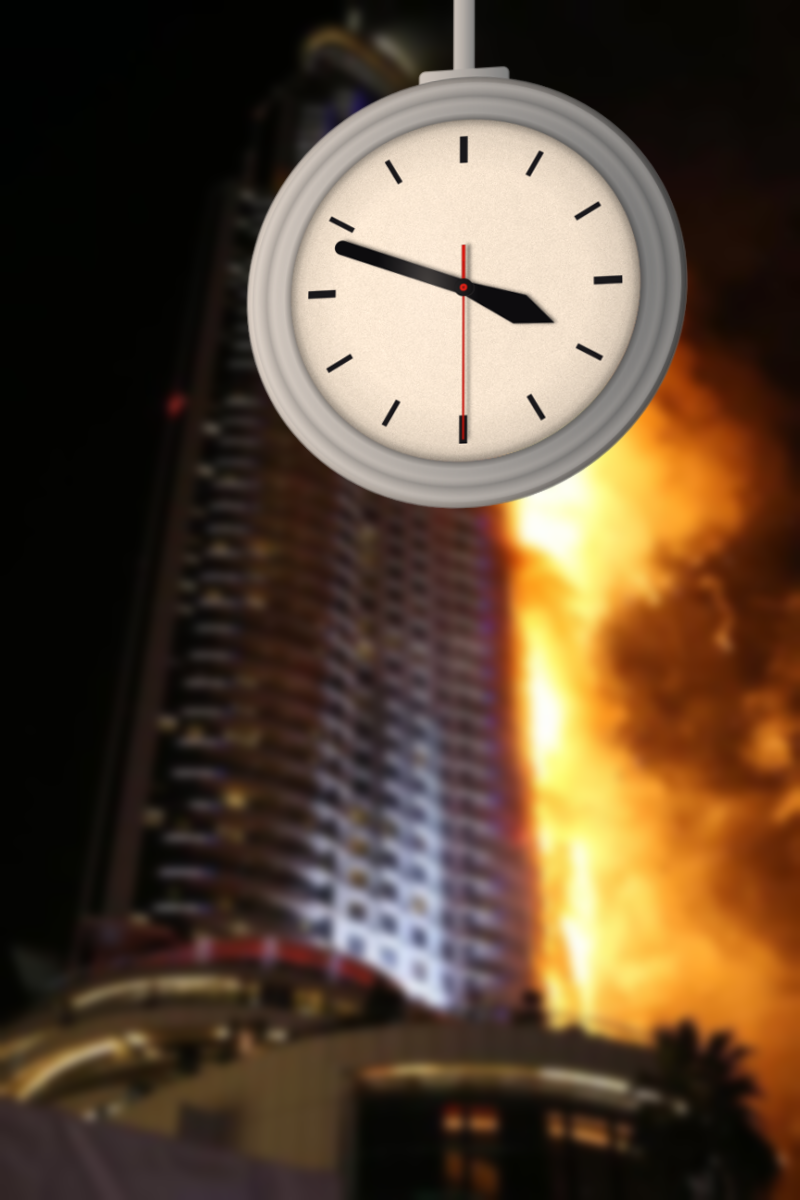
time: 3:48:30
